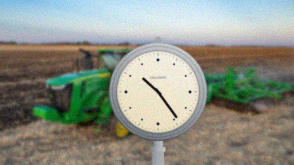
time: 10:24
